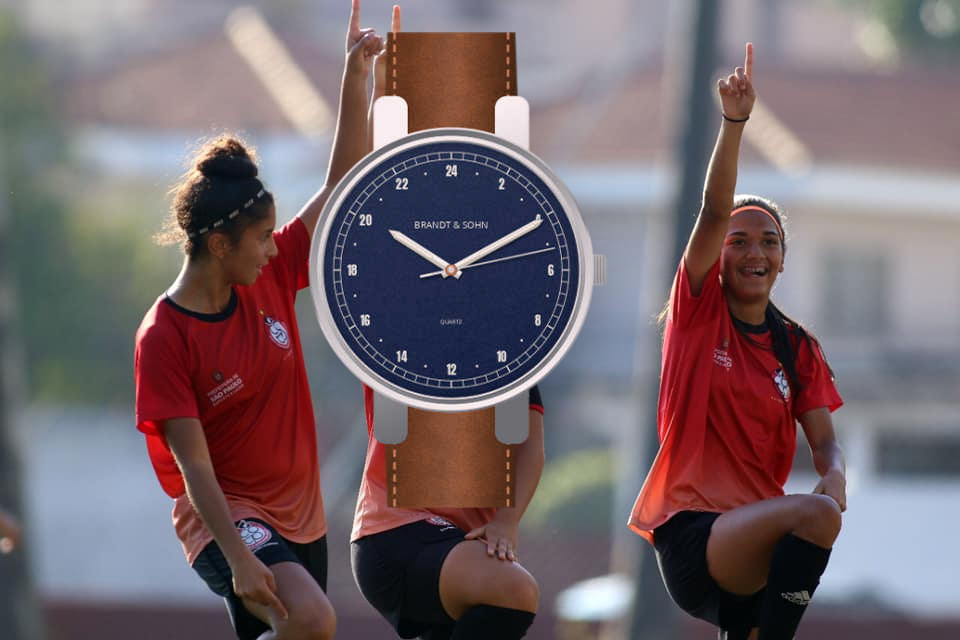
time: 20:10:13
